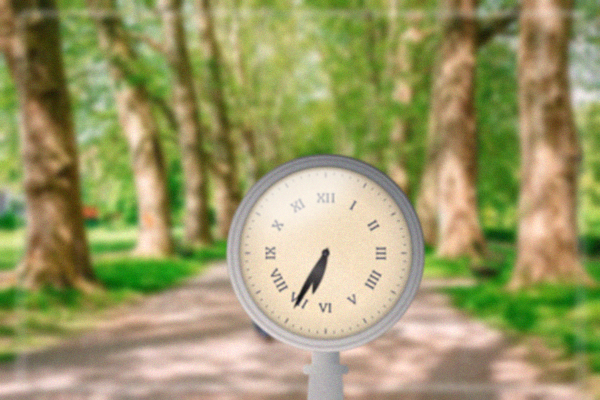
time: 6:35
